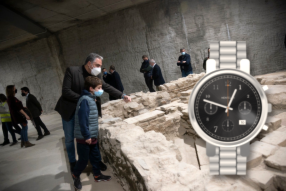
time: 12:48
